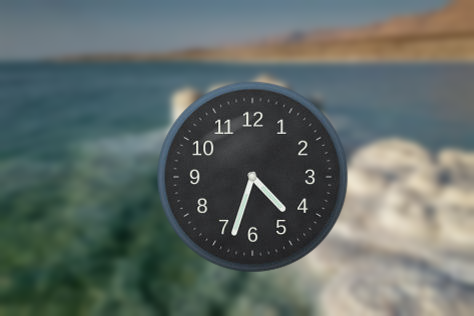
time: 4:33
